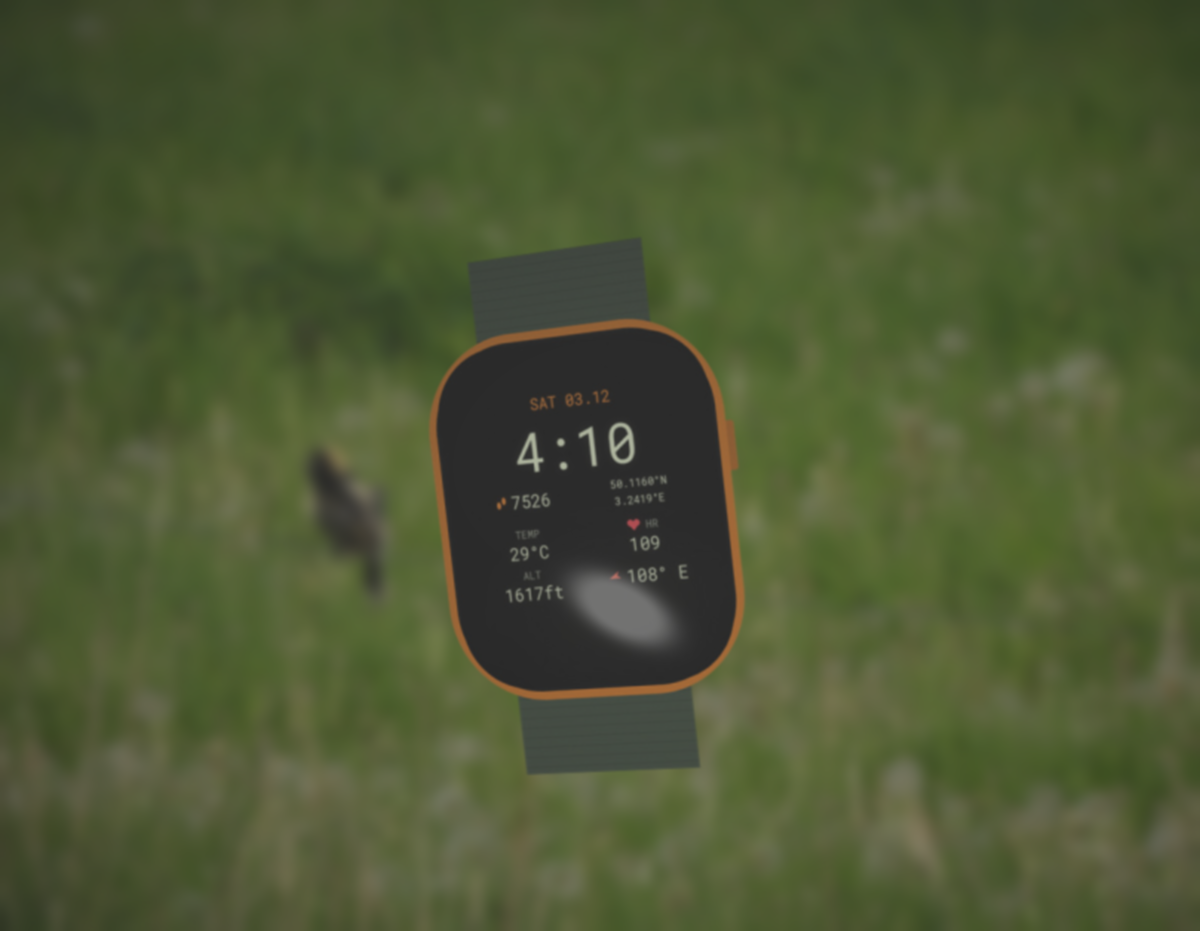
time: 4:10
